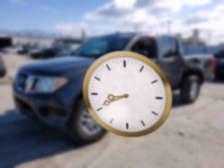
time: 8:41
